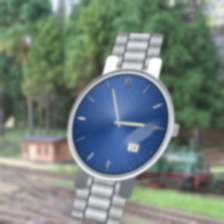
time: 2:56
